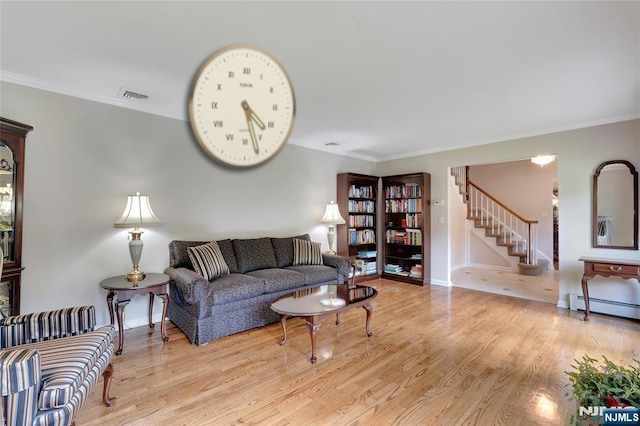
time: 4:27
